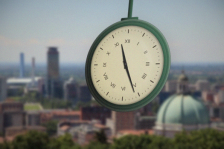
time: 11:26
